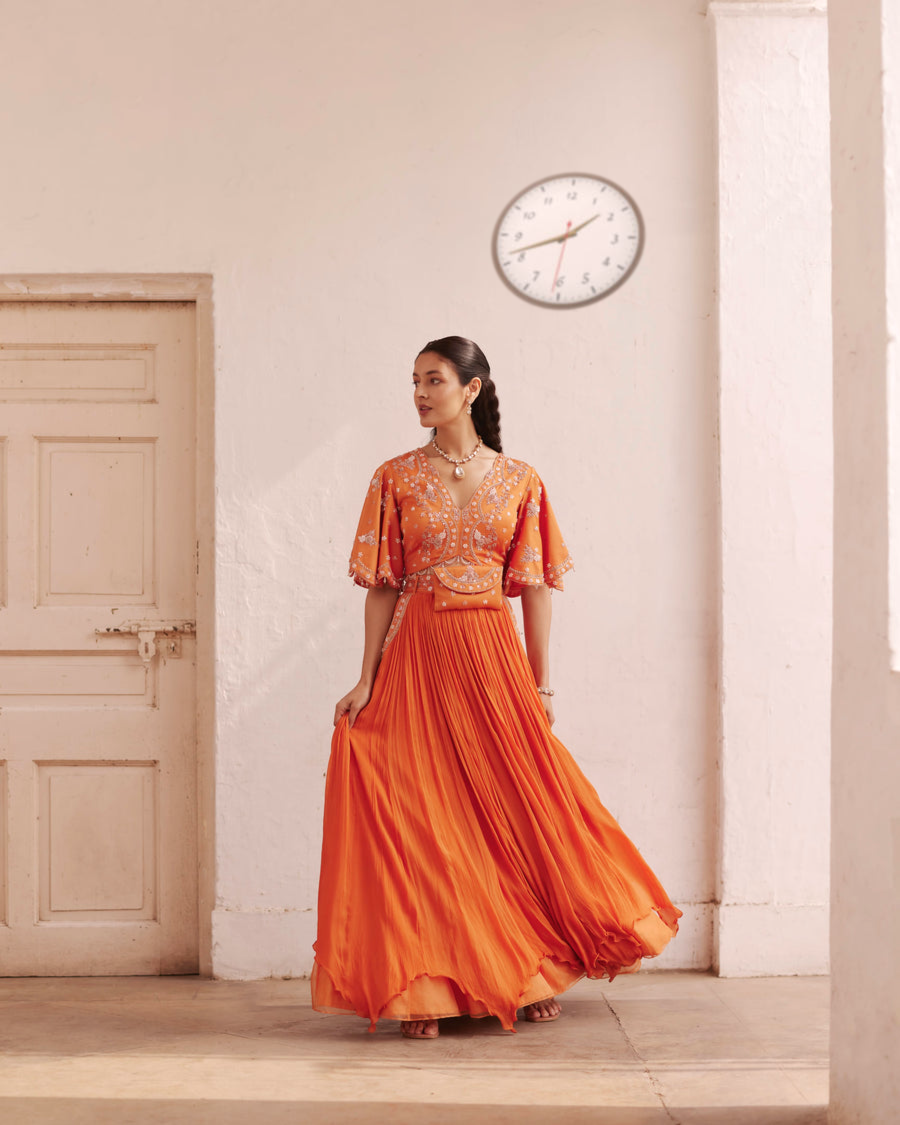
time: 1:41:31
